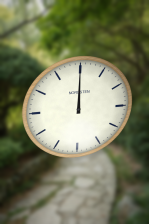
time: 12:00
